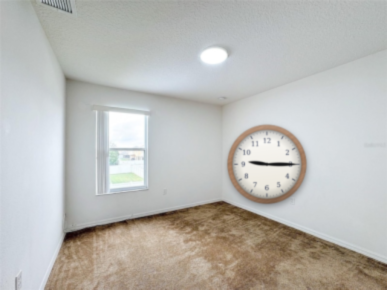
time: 9:15
